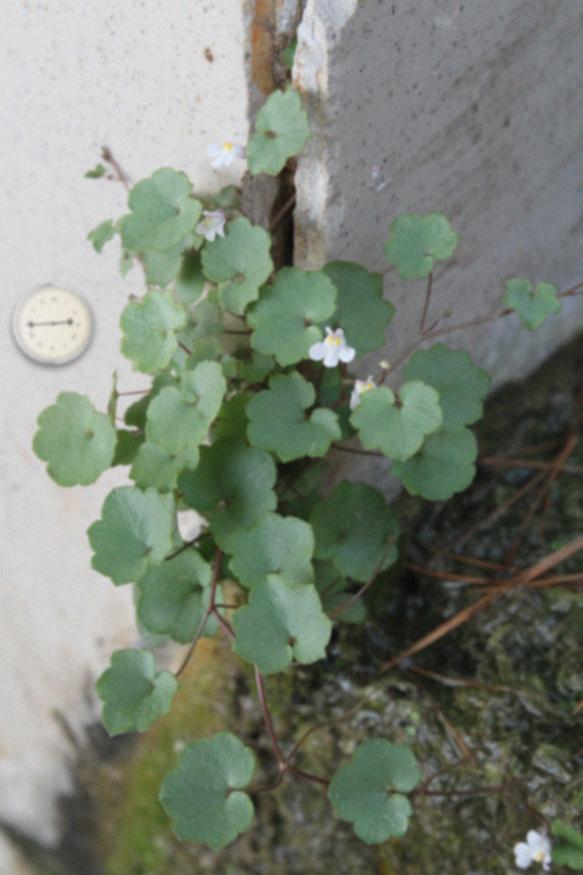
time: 2:44
